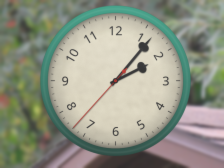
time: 2:06:37
